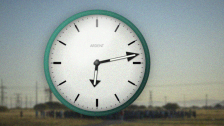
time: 6:13
